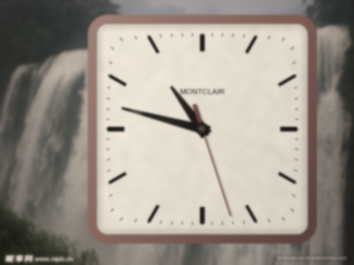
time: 10:47:27
